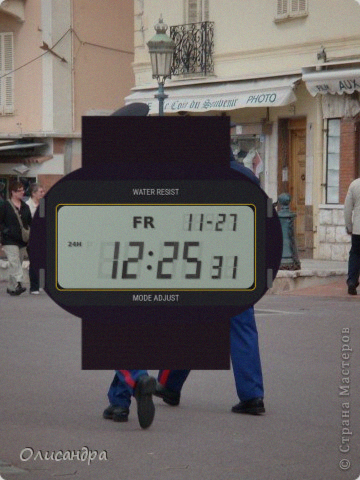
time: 12:25:31
